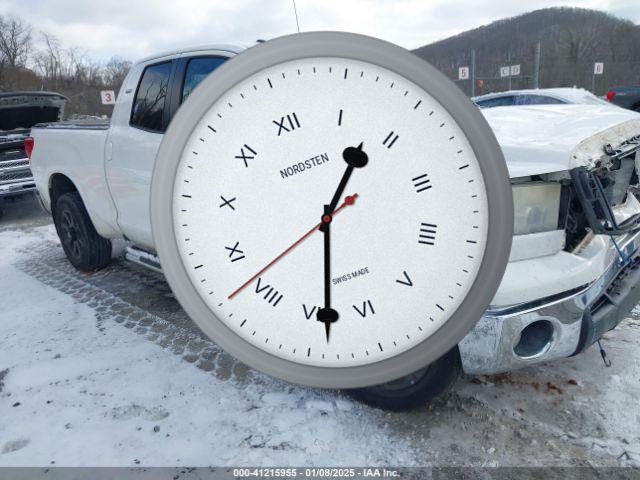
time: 1:33:42
